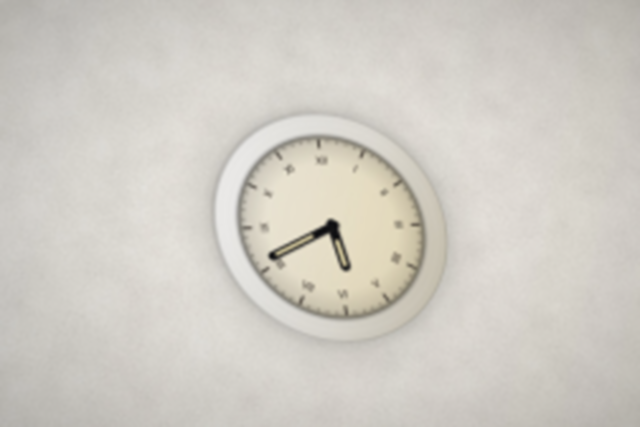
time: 5:41
